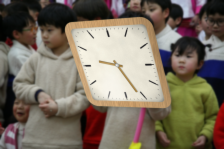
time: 9:26
